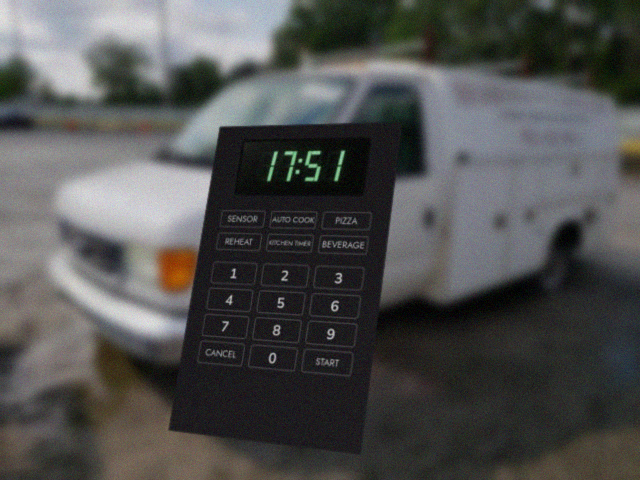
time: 17:51
